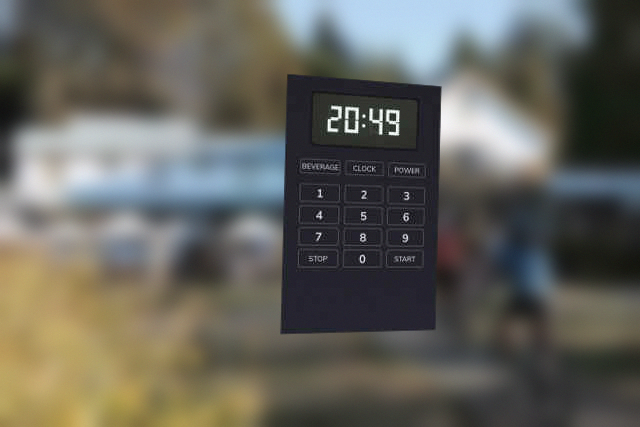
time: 20:49
